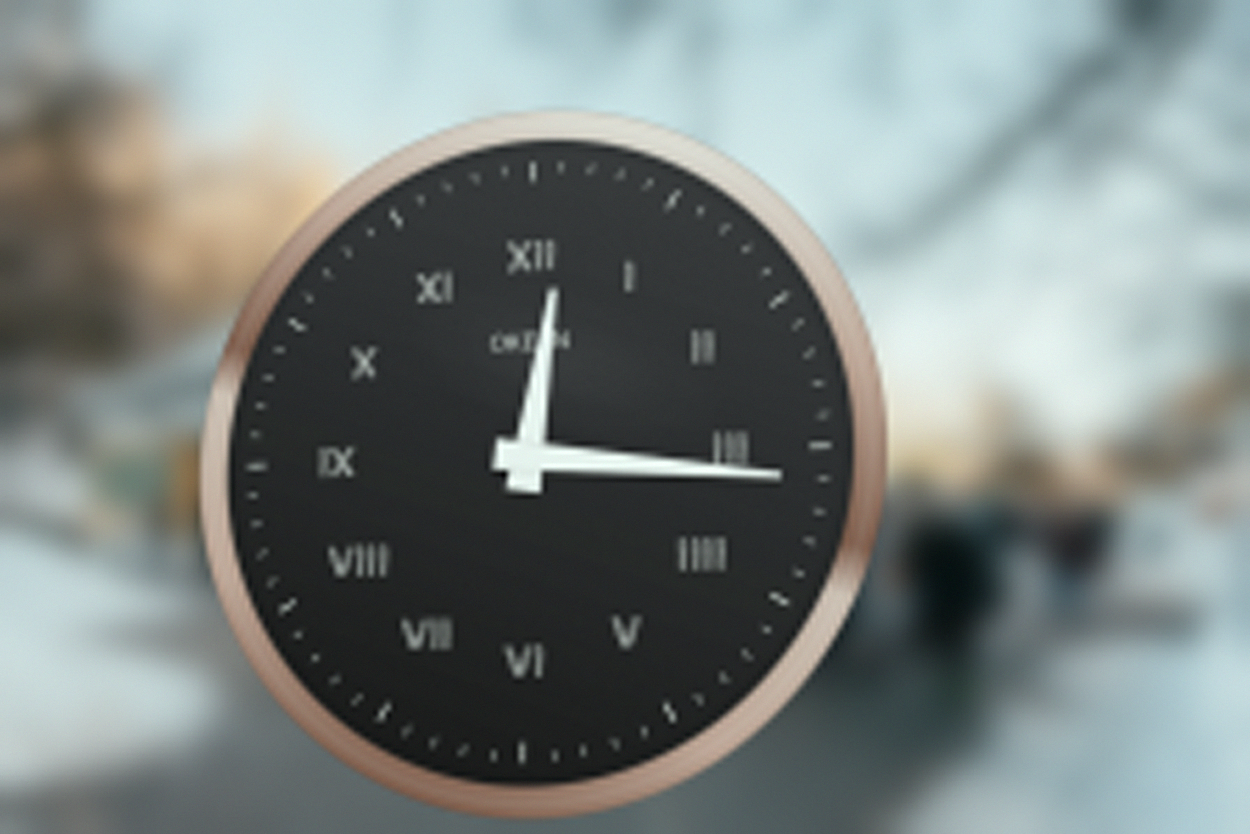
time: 12:16
